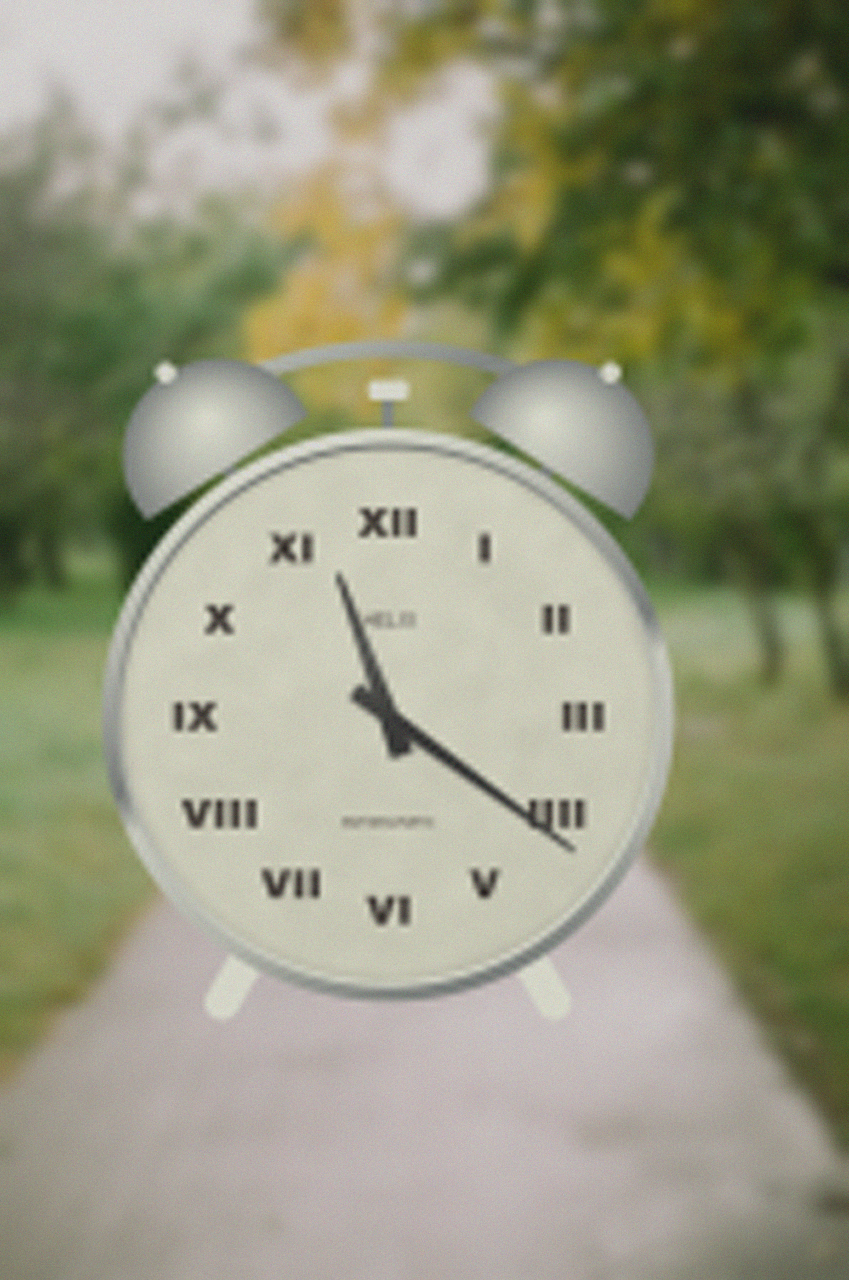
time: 11:21
